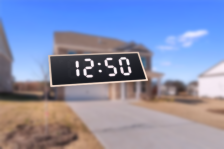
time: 12:50
